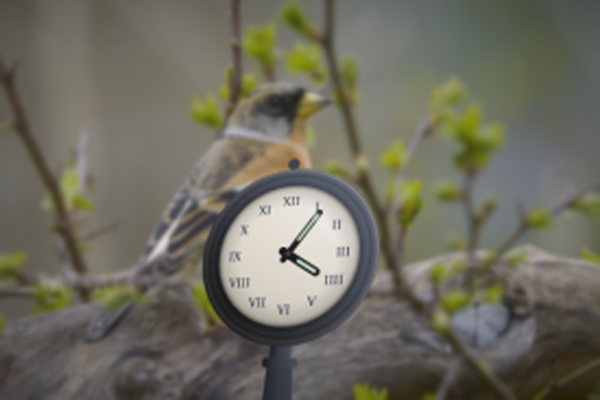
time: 4:06
